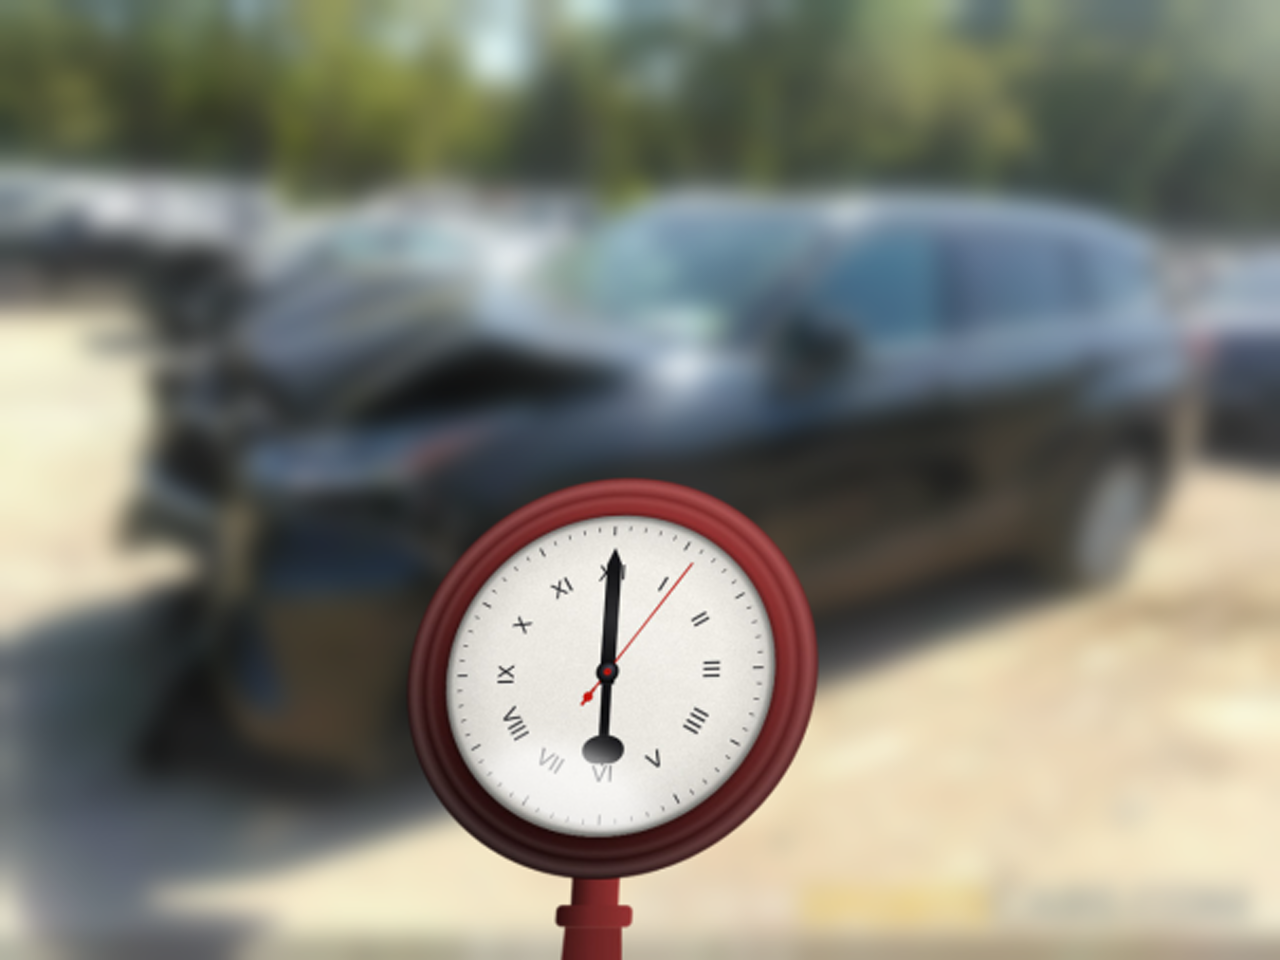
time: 6:00:06
